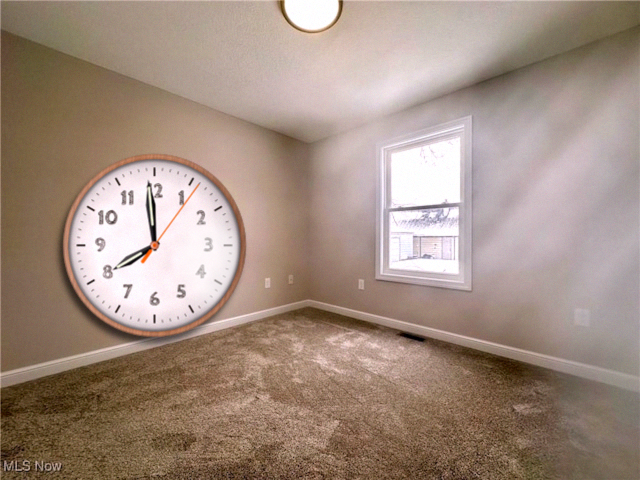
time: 7:59:06
